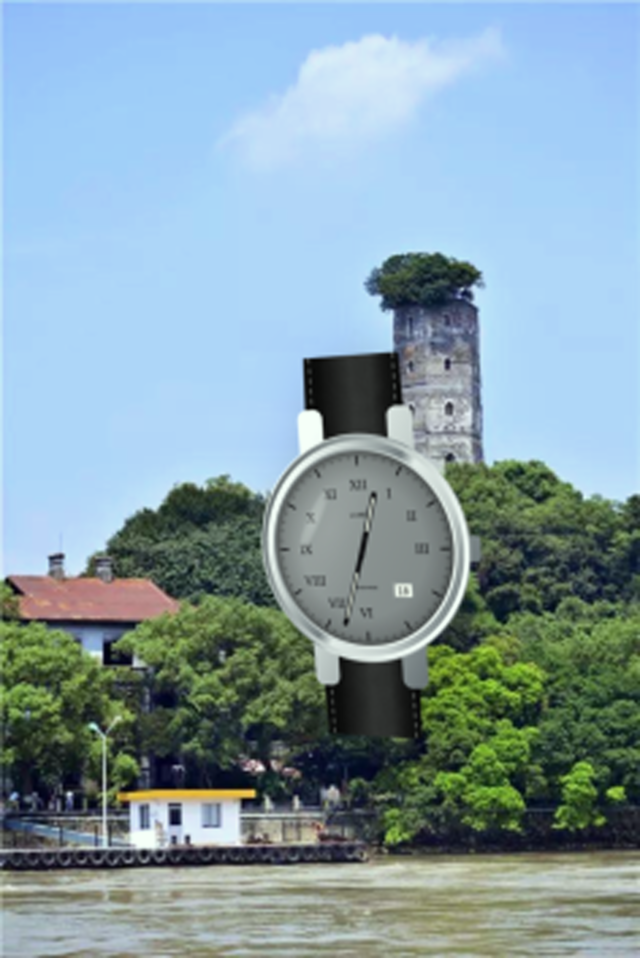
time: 12:33
